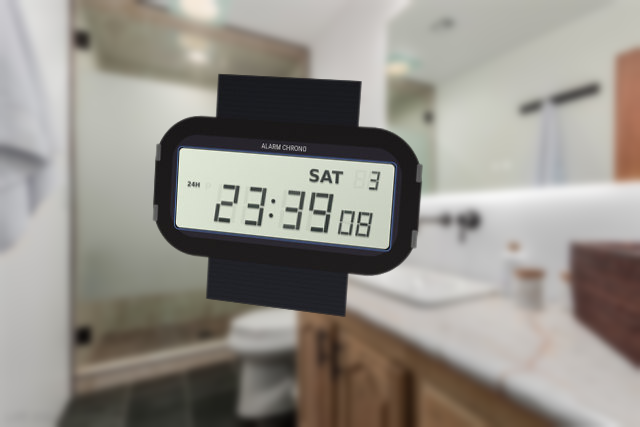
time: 23:39:08
